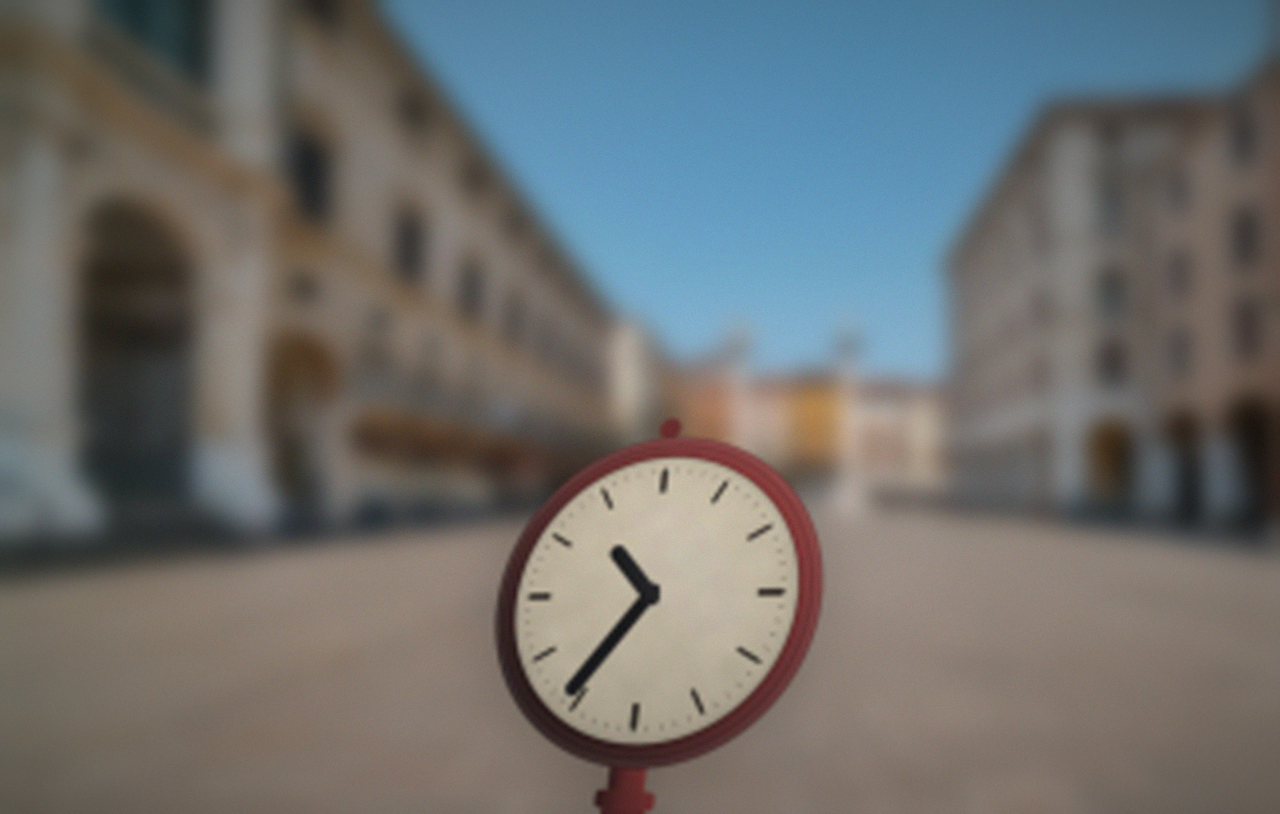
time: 10:36
